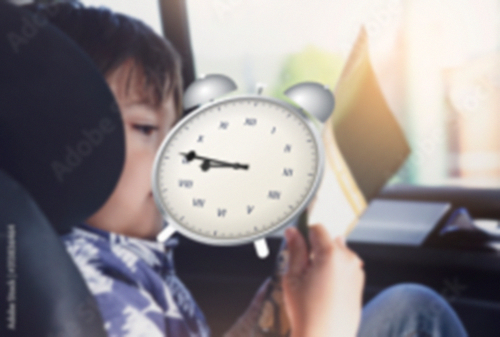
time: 8:46
